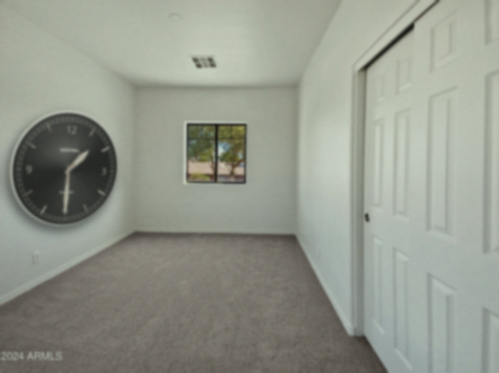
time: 1:30
